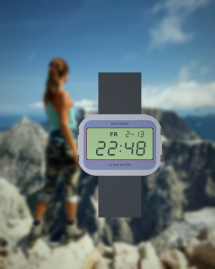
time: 22:48
